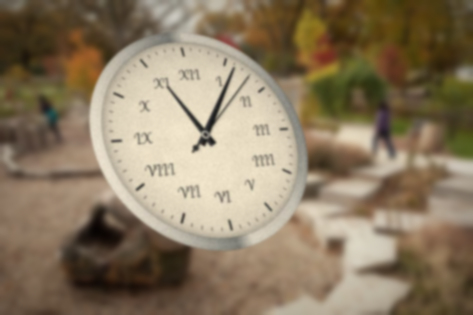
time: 11:06:08
